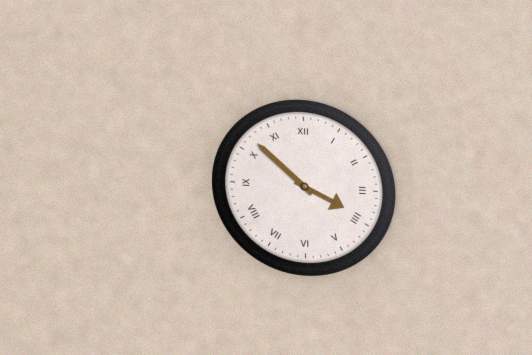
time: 3:52
